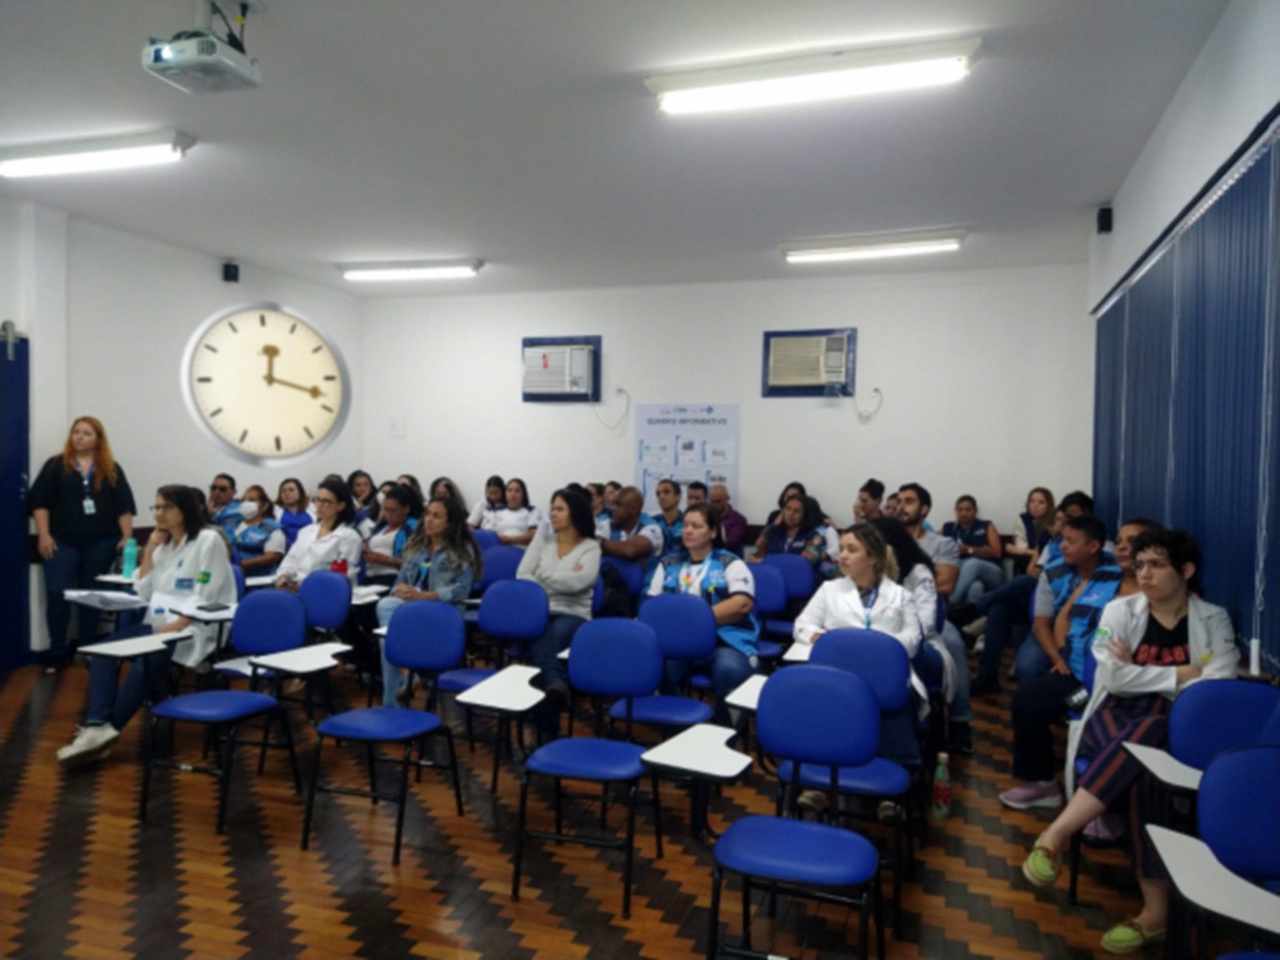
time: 12:18
